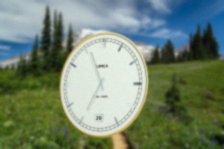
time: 6:56
